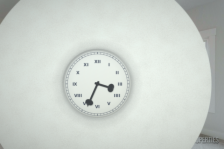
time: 3:34
